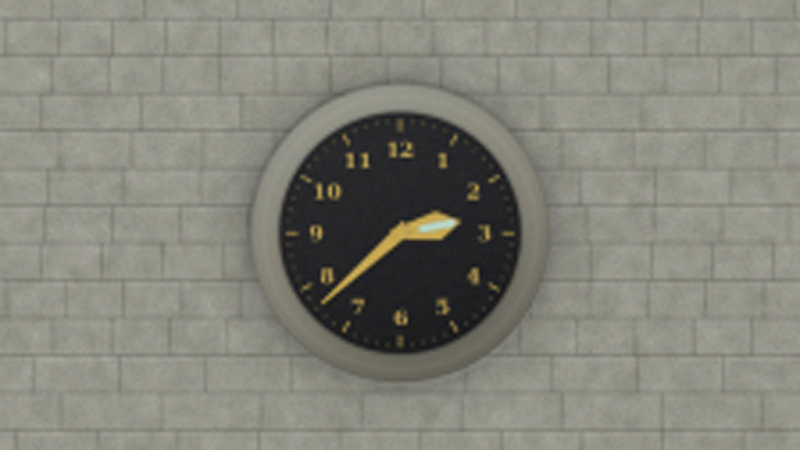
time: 2:38
